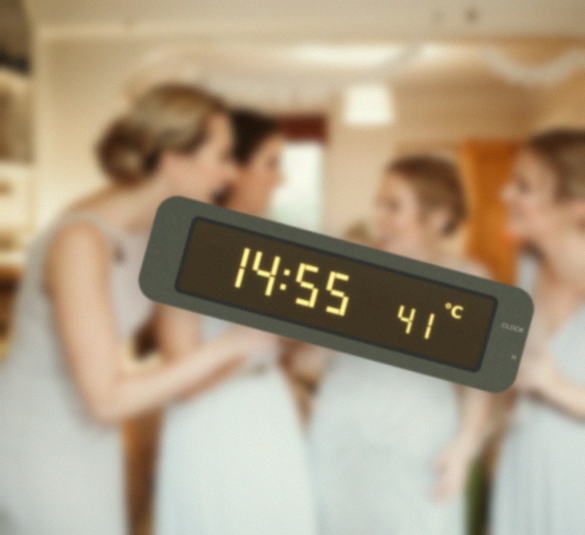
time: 14:55
